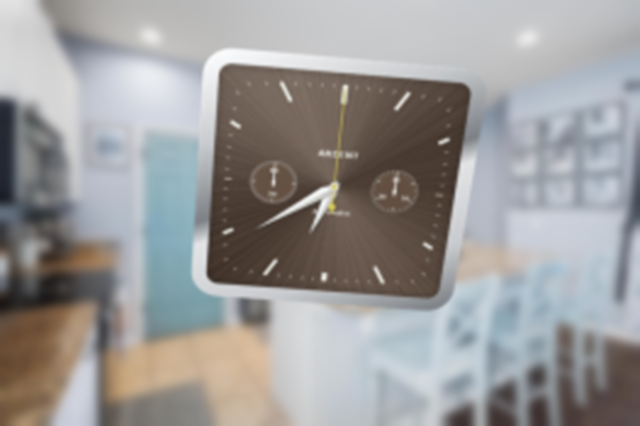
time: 6:39
